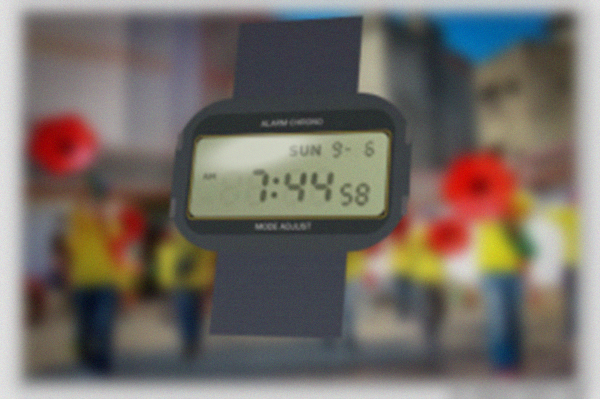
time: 7:44:58
